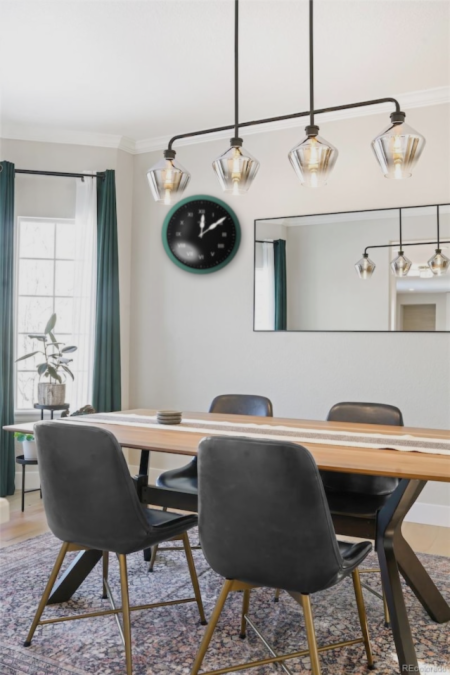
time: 12:09
